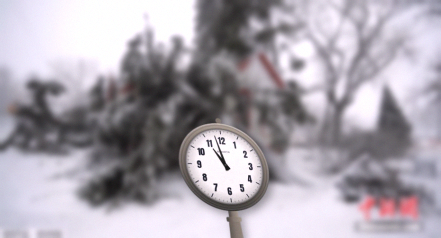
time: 10:58
